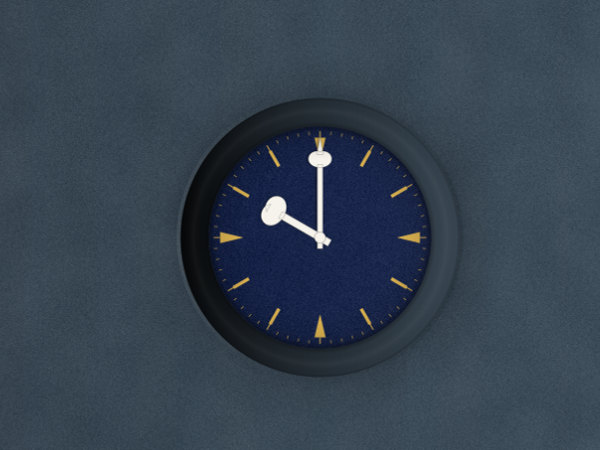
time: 10:00
